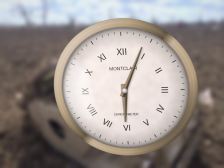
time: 6:04
